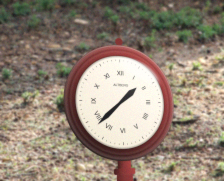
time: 1:38
